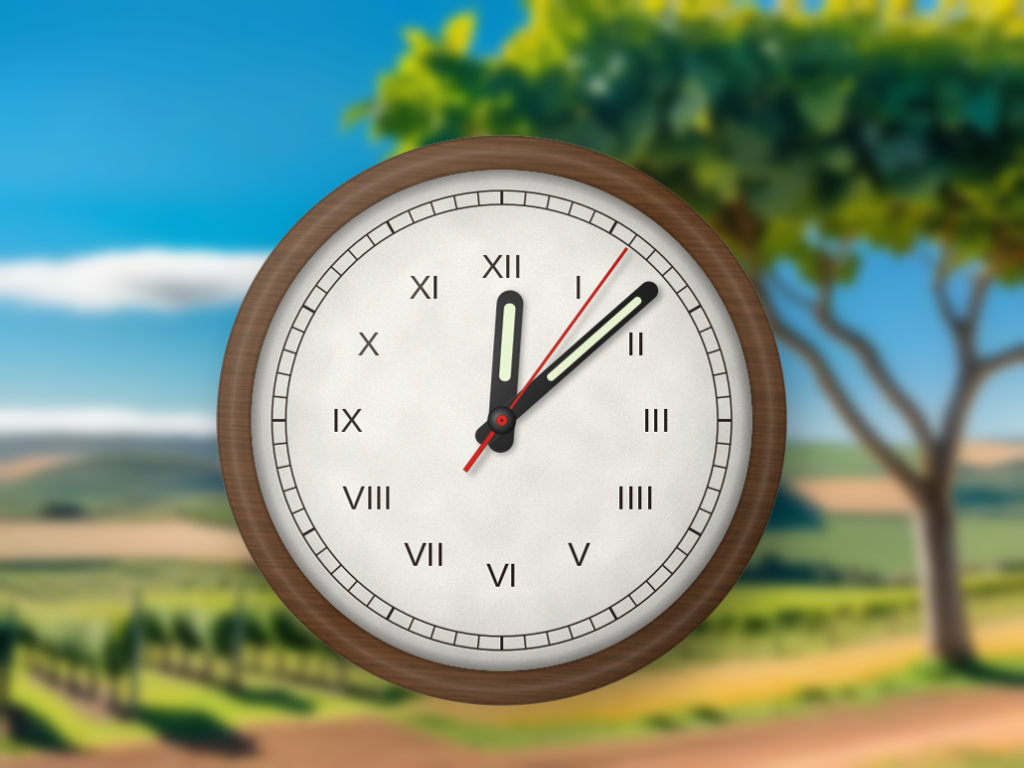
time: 12:08:06
